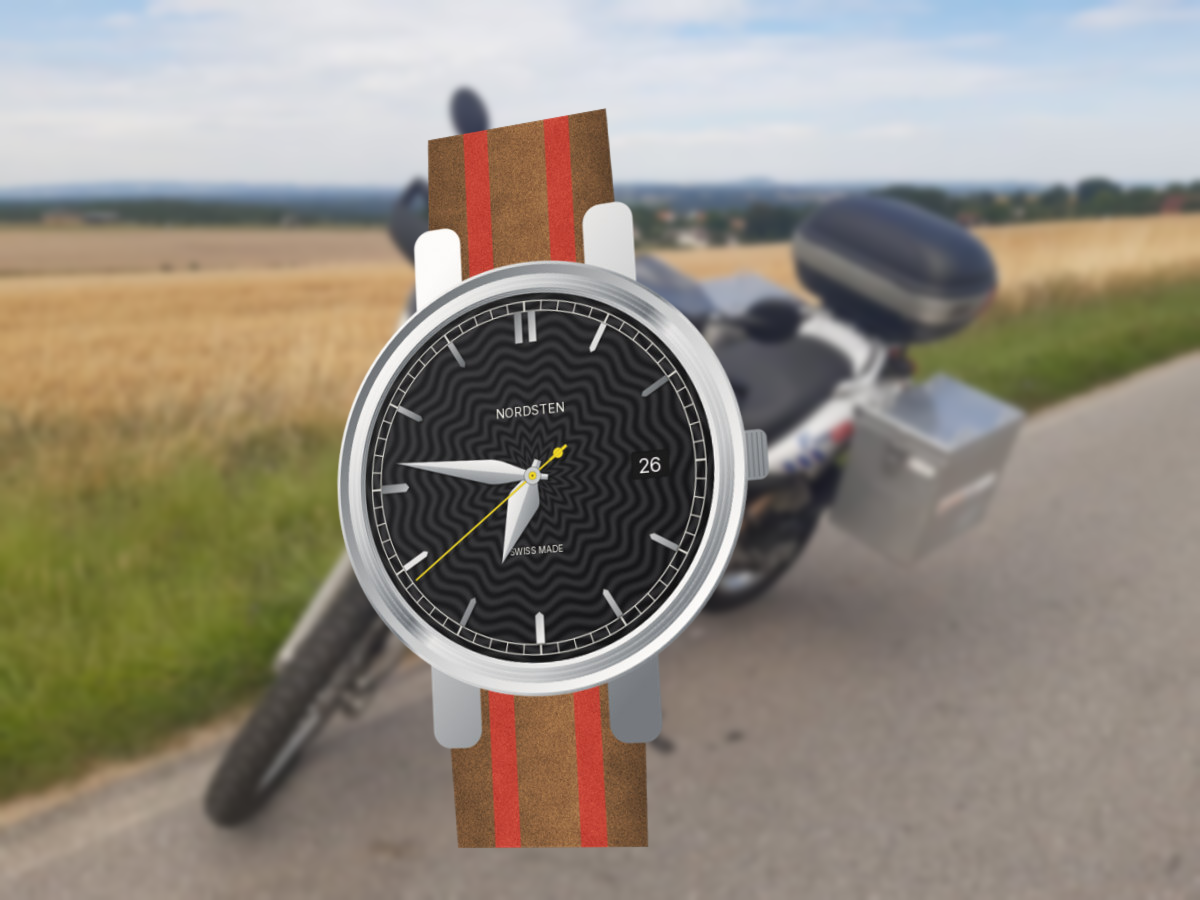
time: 6:46:39
